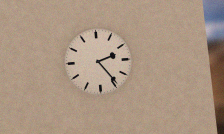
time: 2:24
